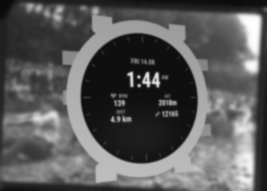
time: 1:44
